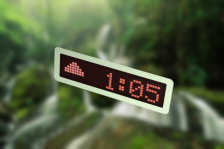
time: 1:05
